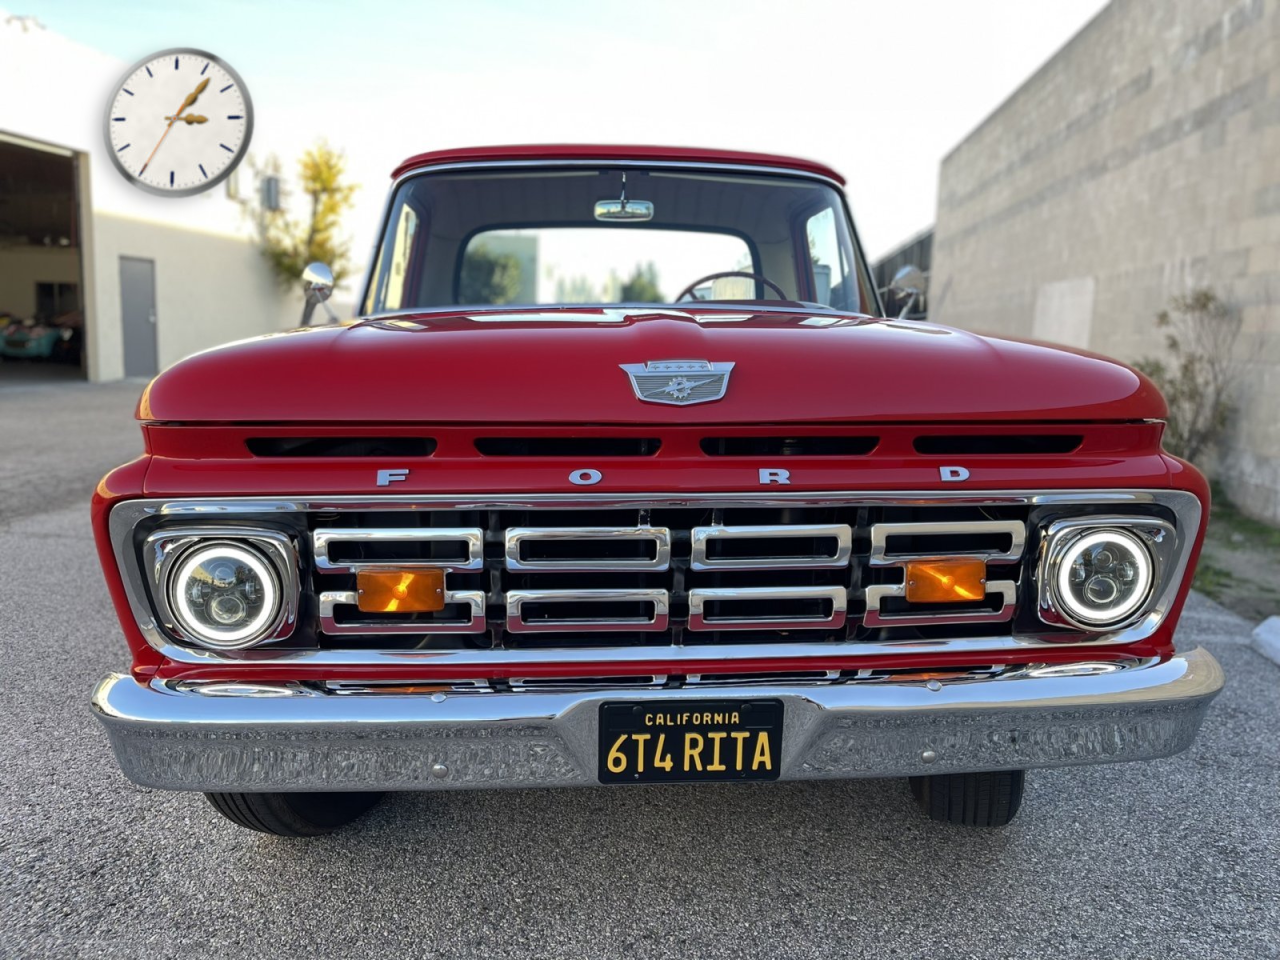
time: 3:06:35
